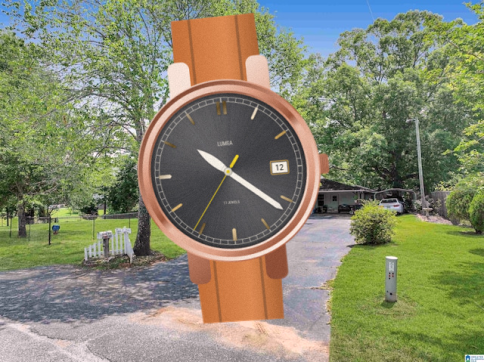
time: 10:21:36
